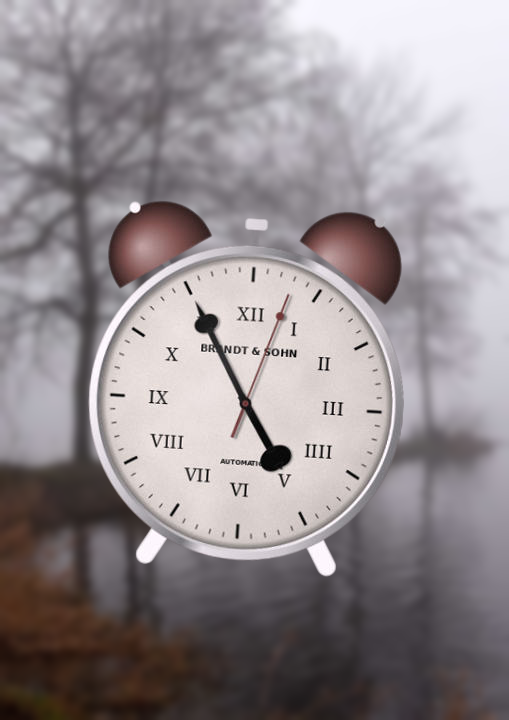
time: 4:55:03
